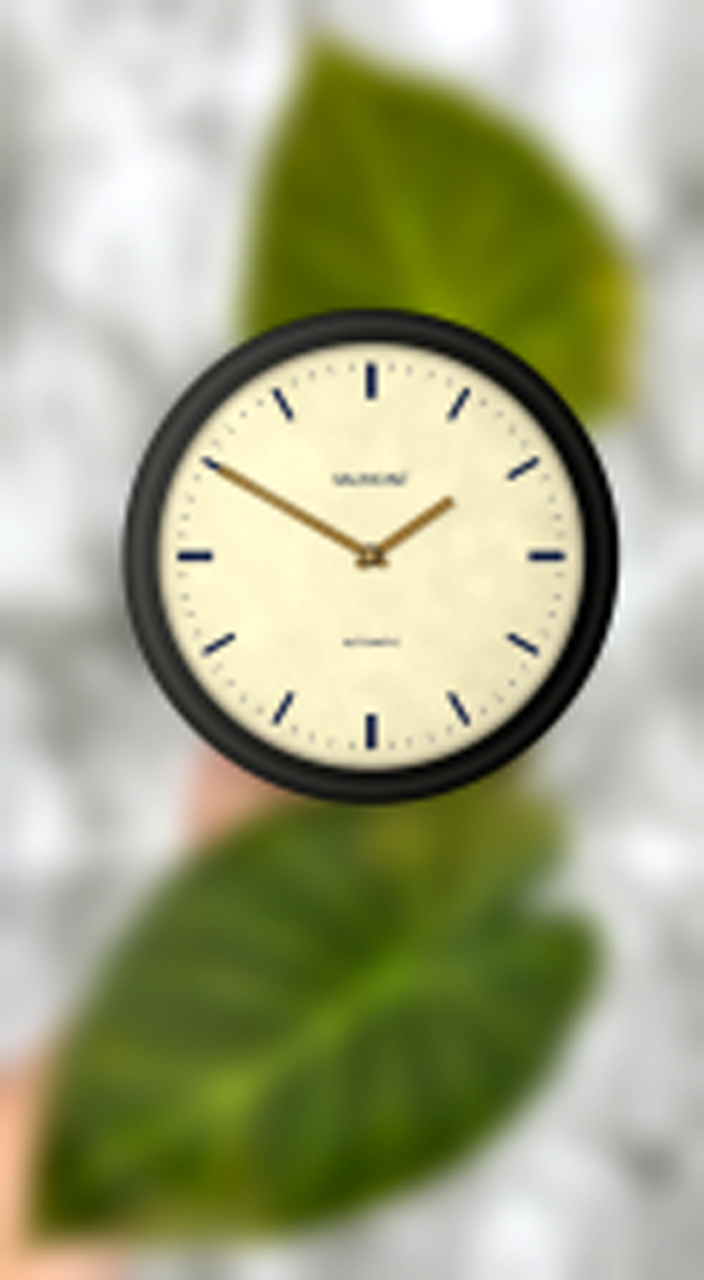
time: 1:50
